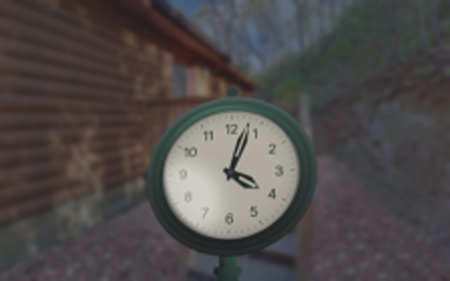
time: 4:03
